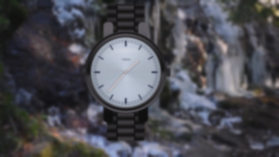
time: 1:37
